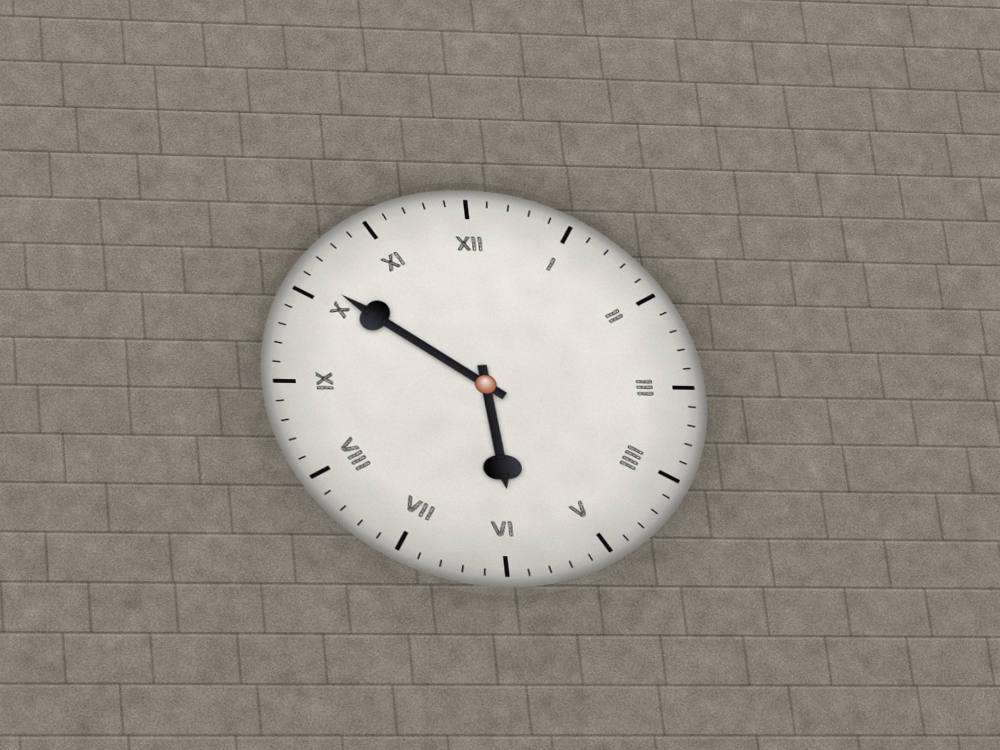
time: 5:51
